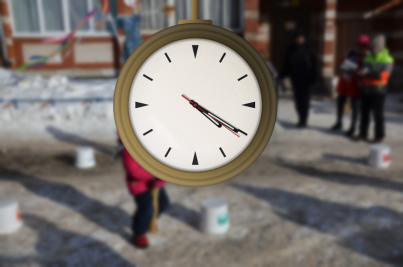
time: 4:20:21
